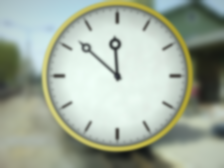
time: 11:52
